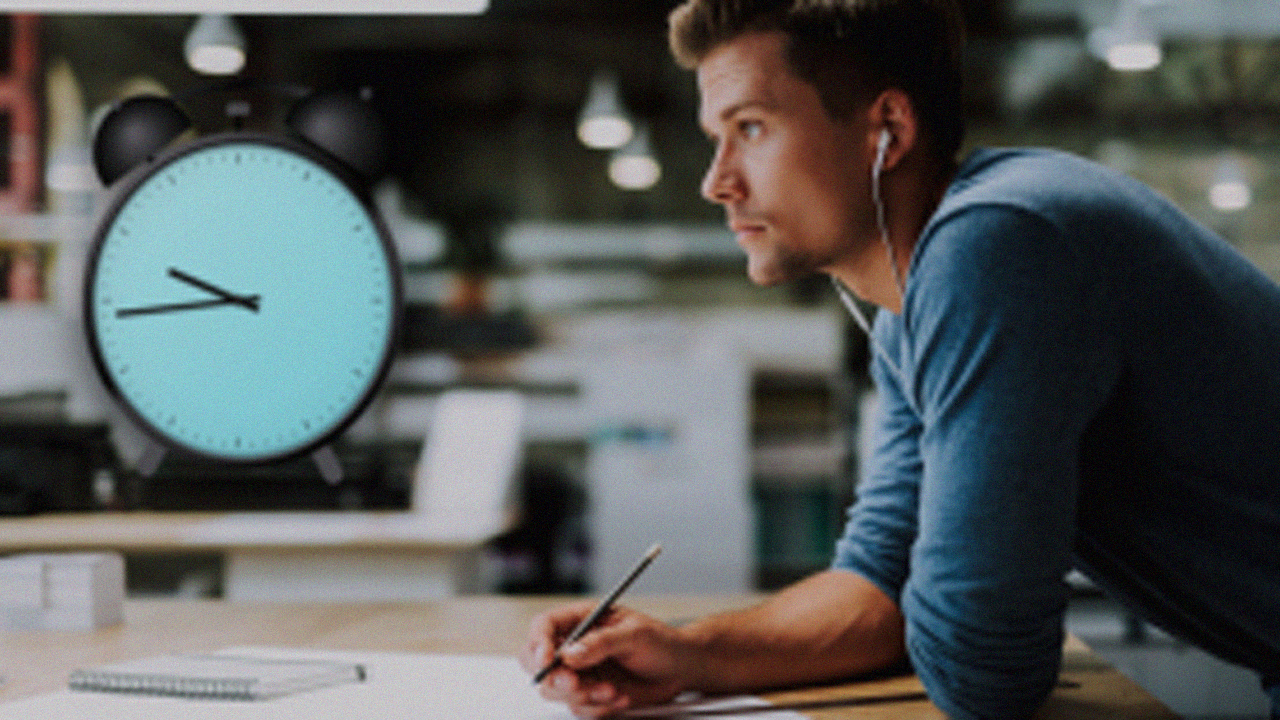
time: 9:44
